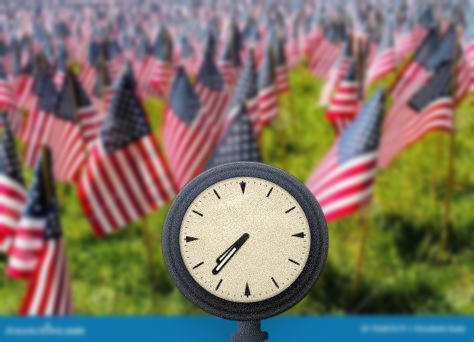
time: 7:37
